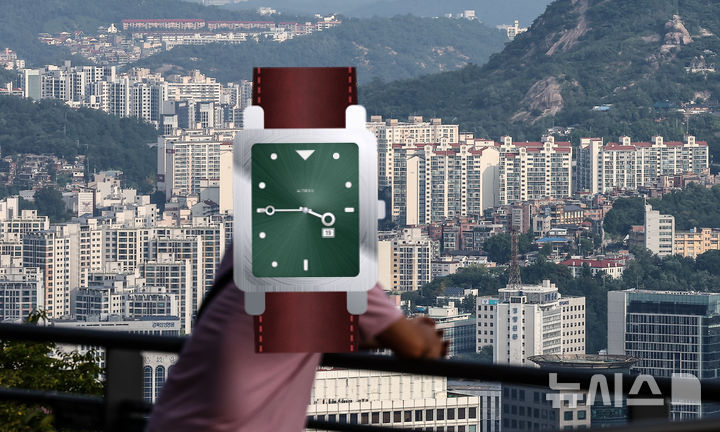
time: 3:45
